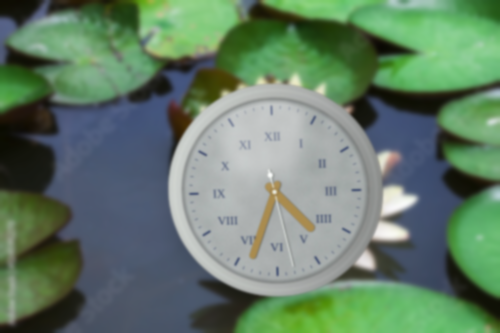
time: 4:33:28
